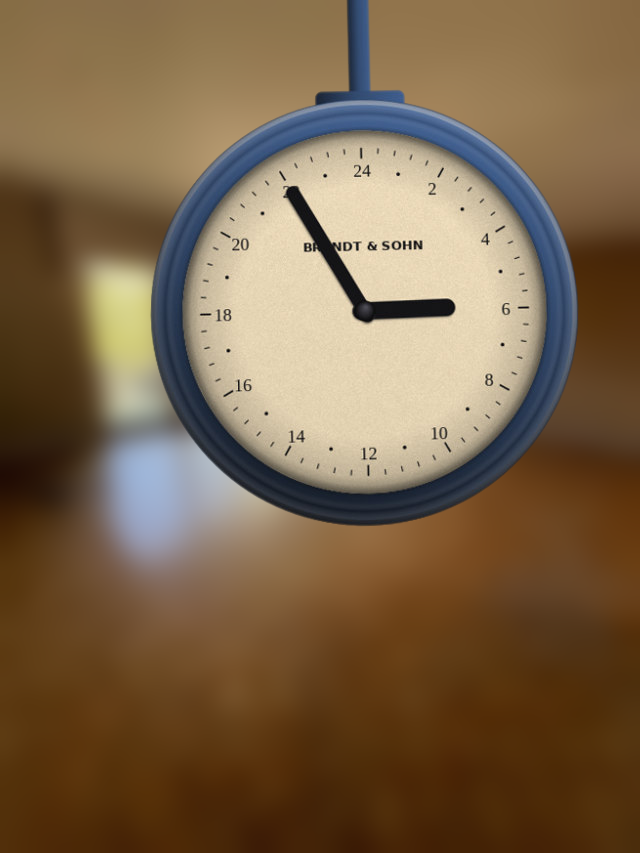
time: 5:55
